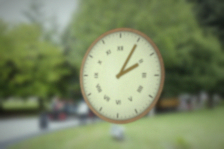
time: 2:05
